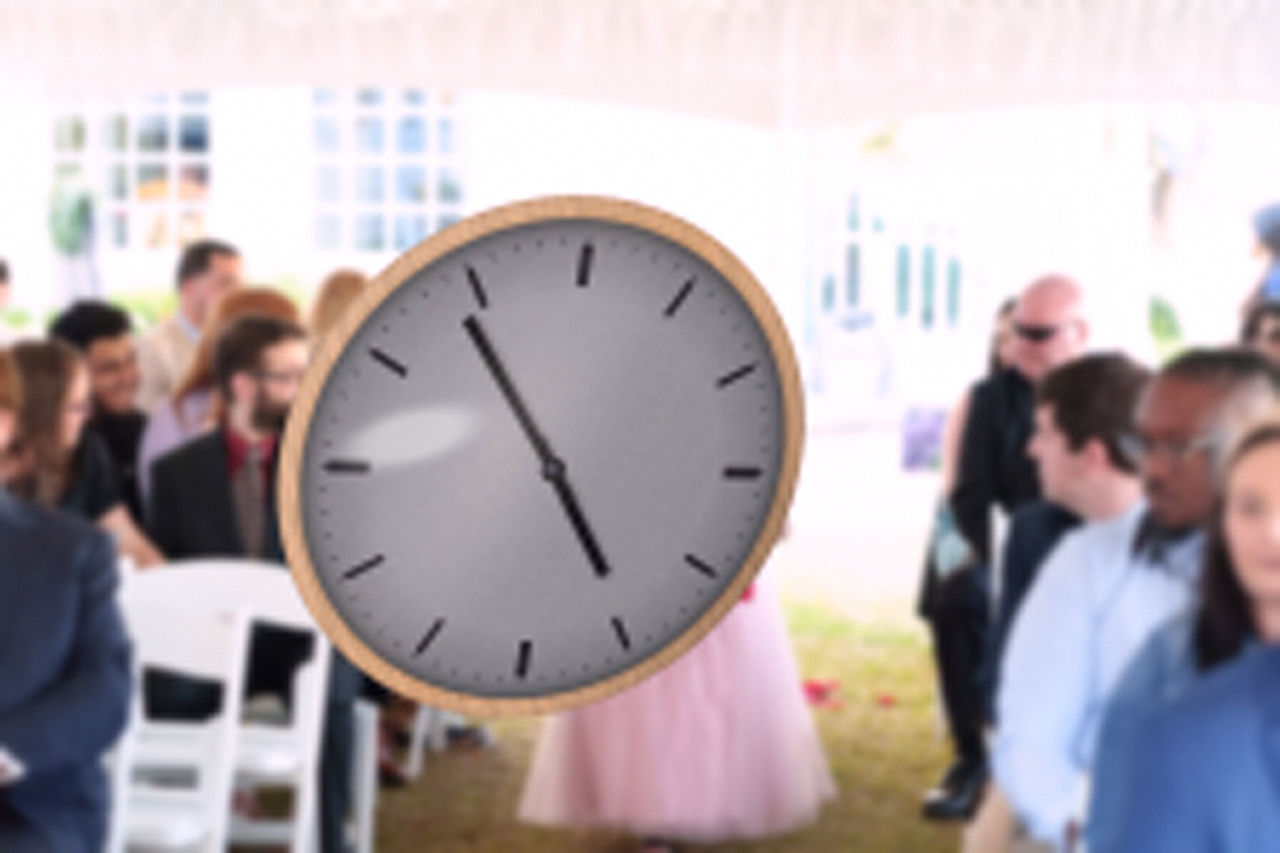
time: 4:54
